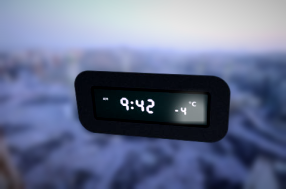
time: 9:42
